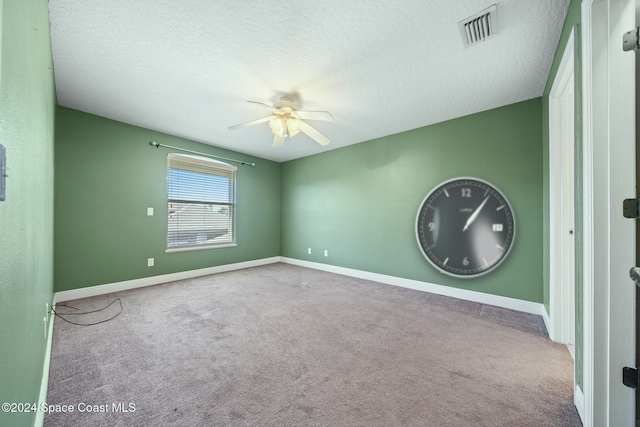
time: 1:06
